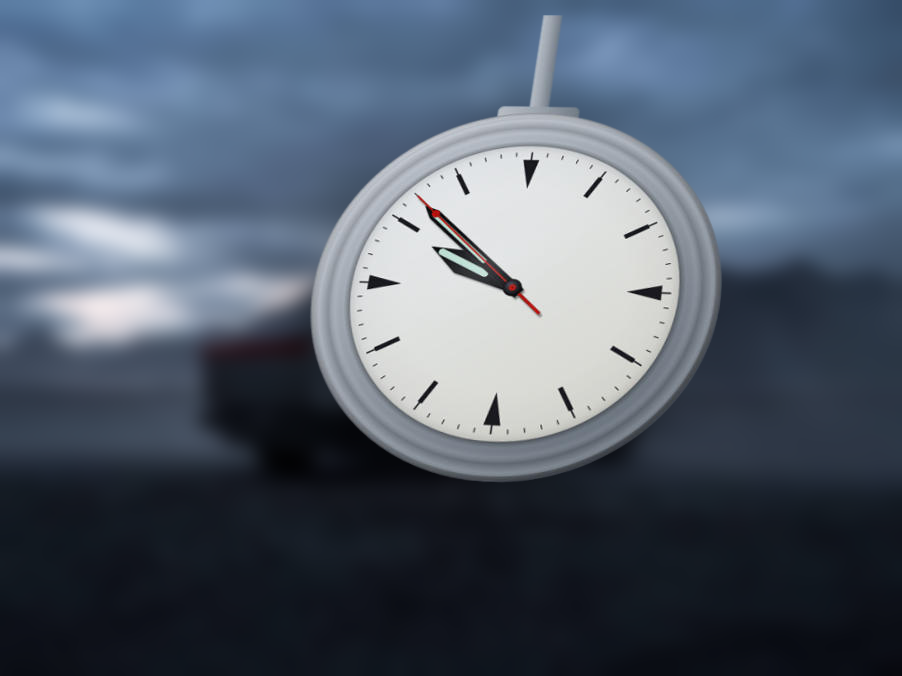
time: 9:51:52
